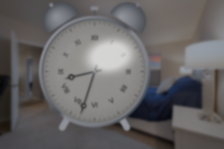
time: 8:33
